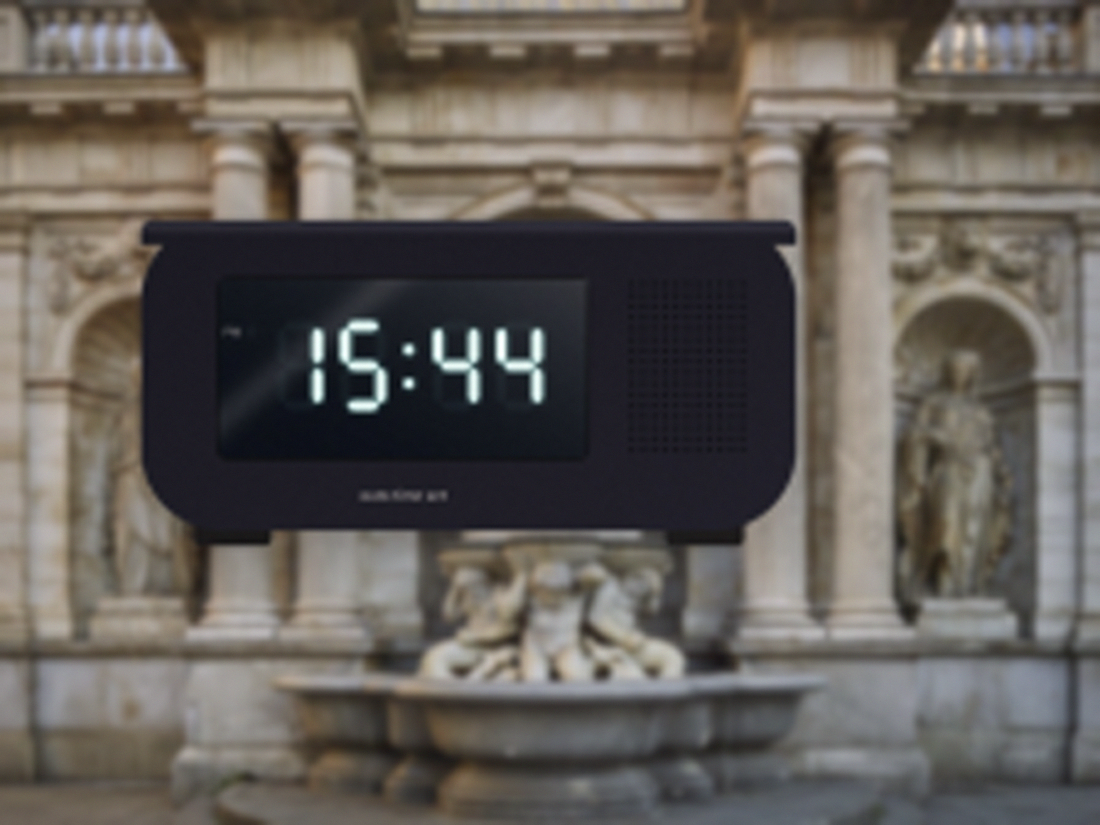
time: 15:44
